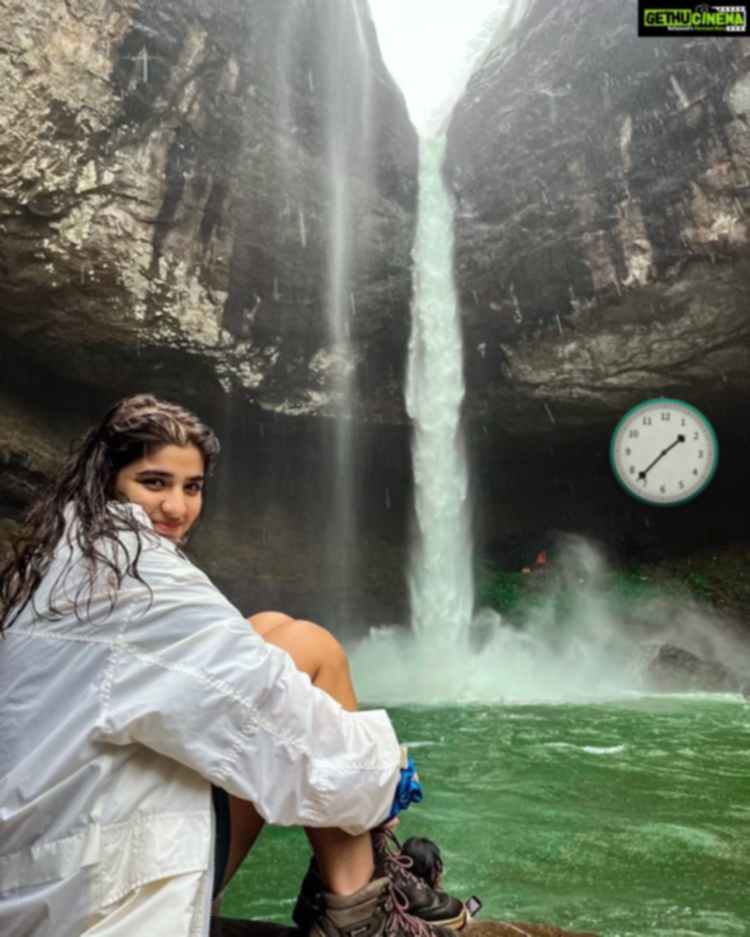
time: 1:37
